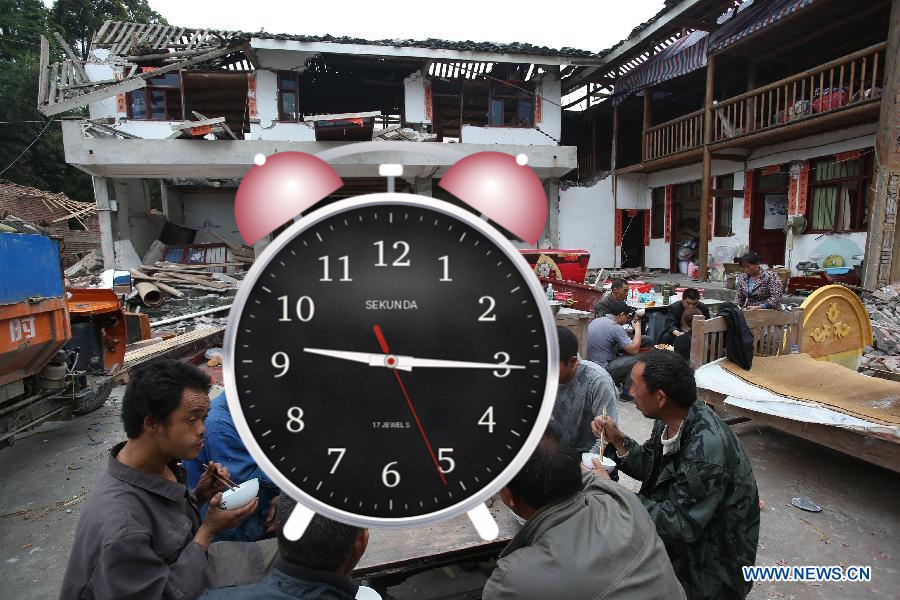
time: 9:15:26
